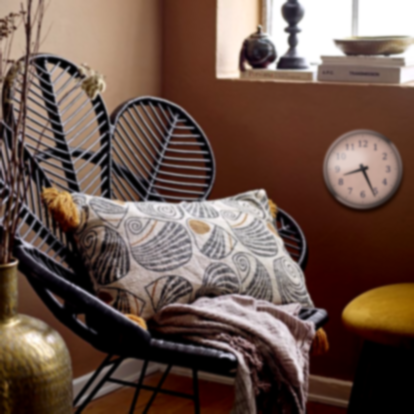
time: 8:26
